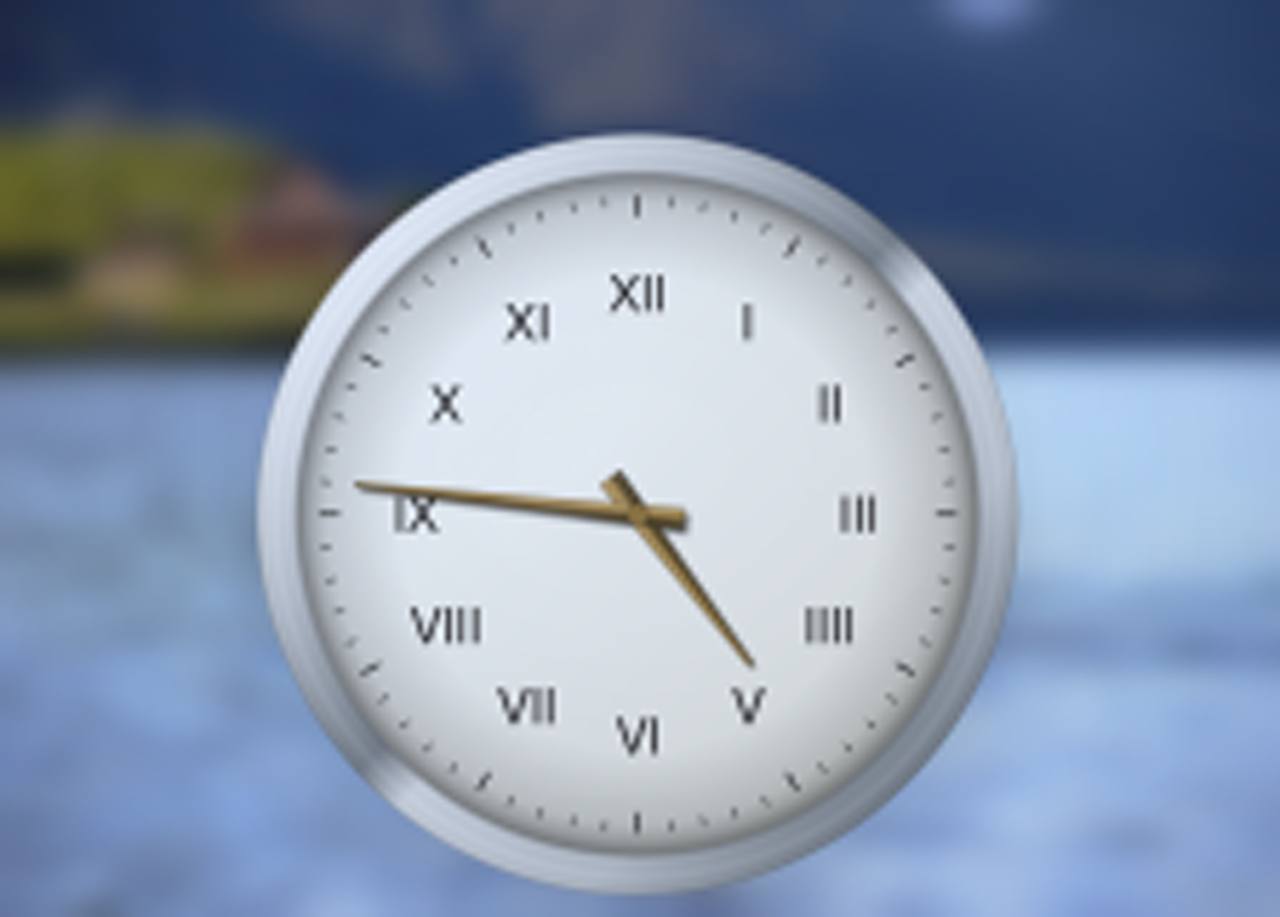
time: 4:46
